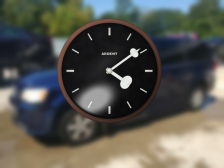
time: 4:09
